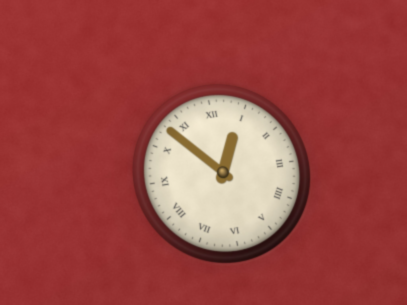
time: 12:53
